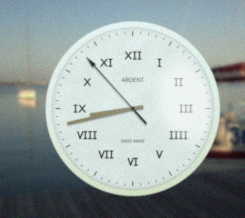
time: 8:42:53
